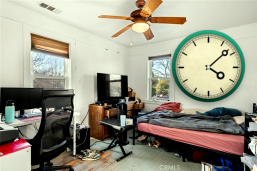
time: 4:08
